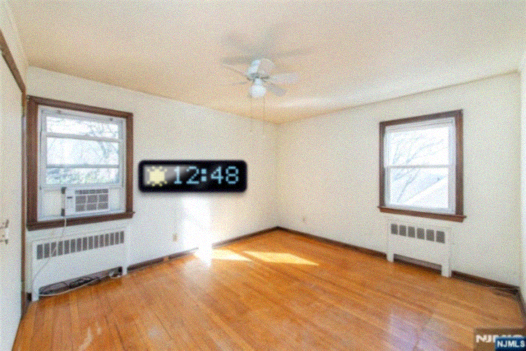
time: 12:48
